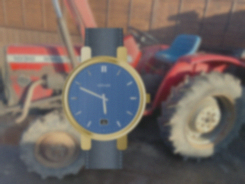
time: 5:49
